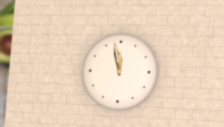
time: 11:58
